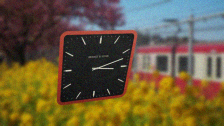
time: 3:12
